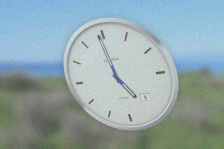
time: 4:59
